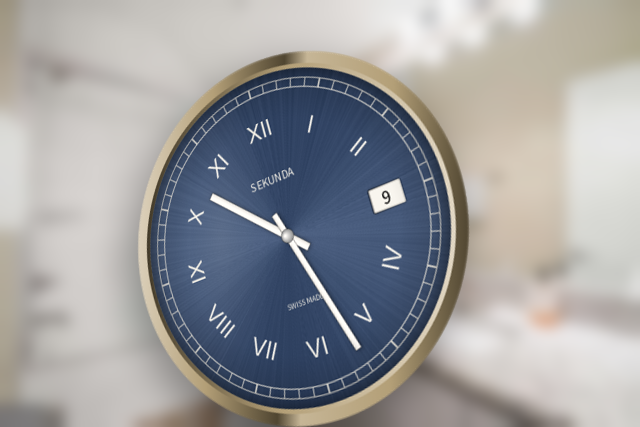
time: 10:27
